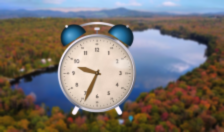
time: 9:34
